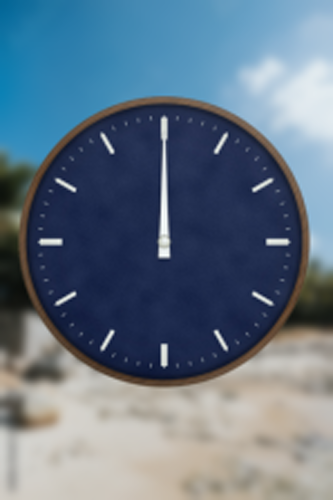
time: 12:00
